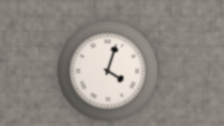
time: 4:03
